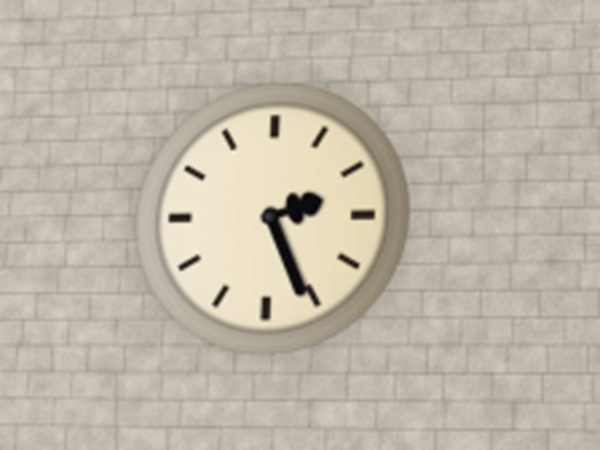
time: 2:26
